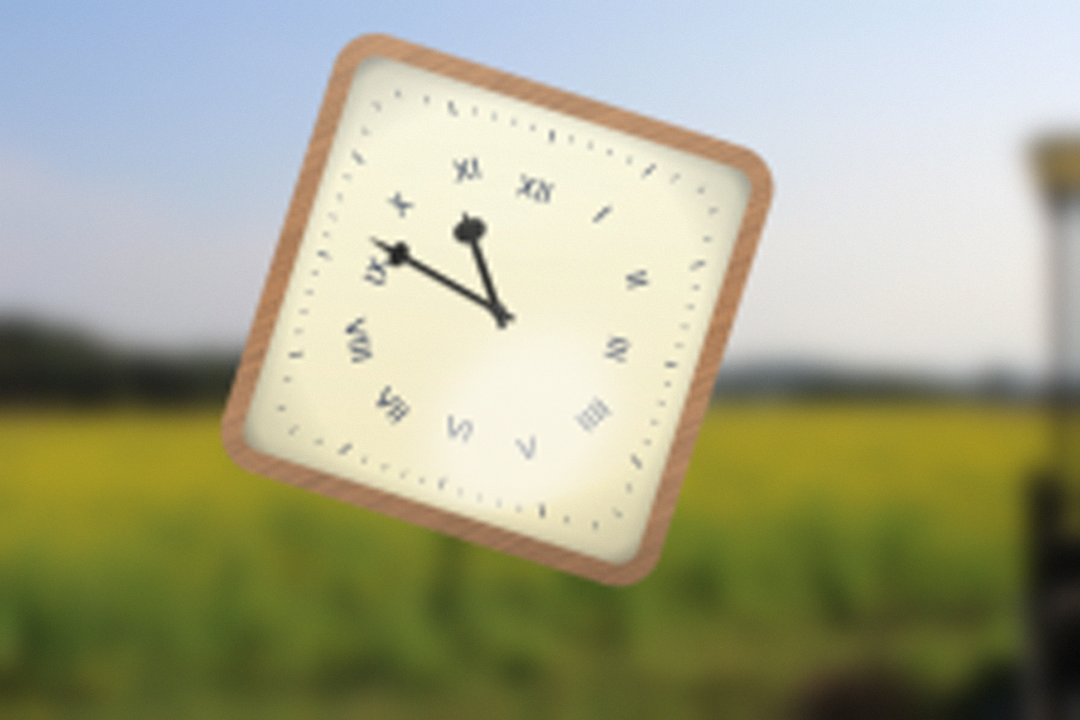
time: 10:47
